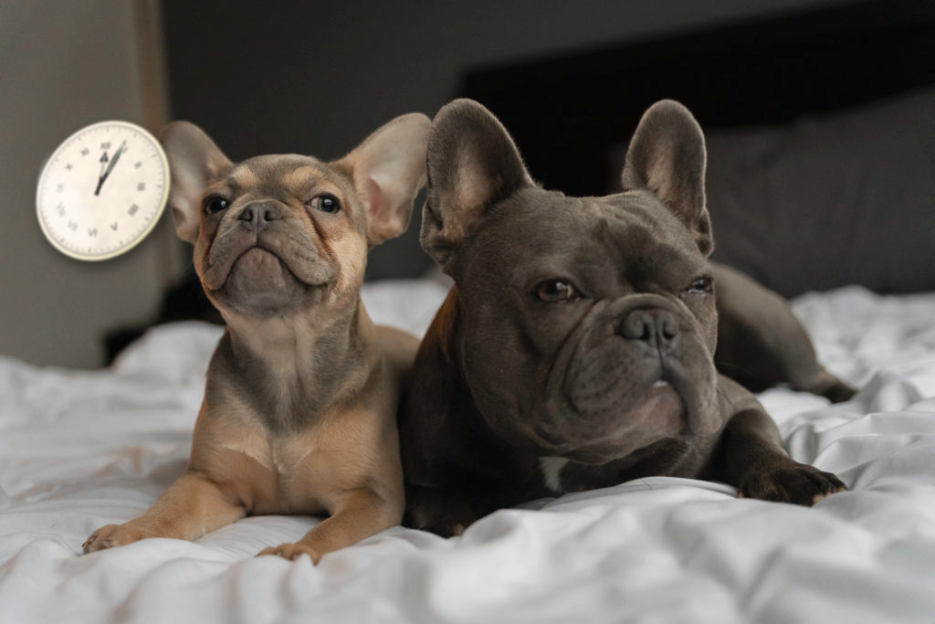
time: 12:04
